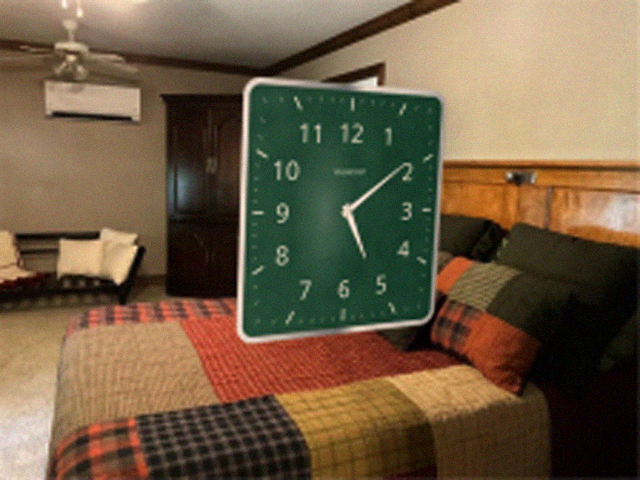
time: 5:09
